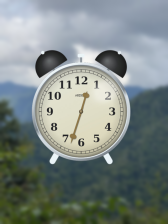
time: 12:33
